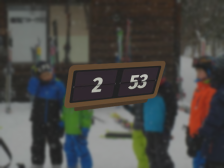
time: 2:53
